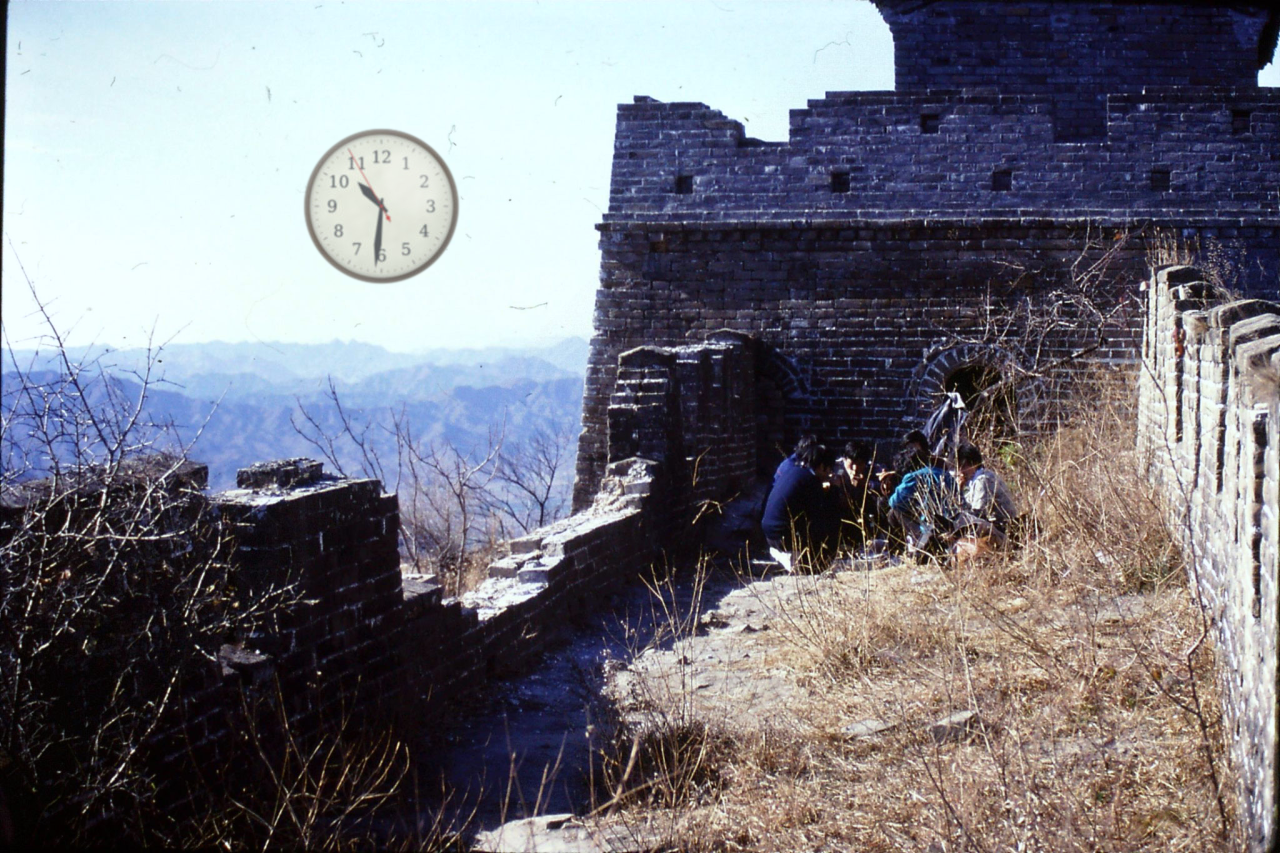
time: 10:30:55
